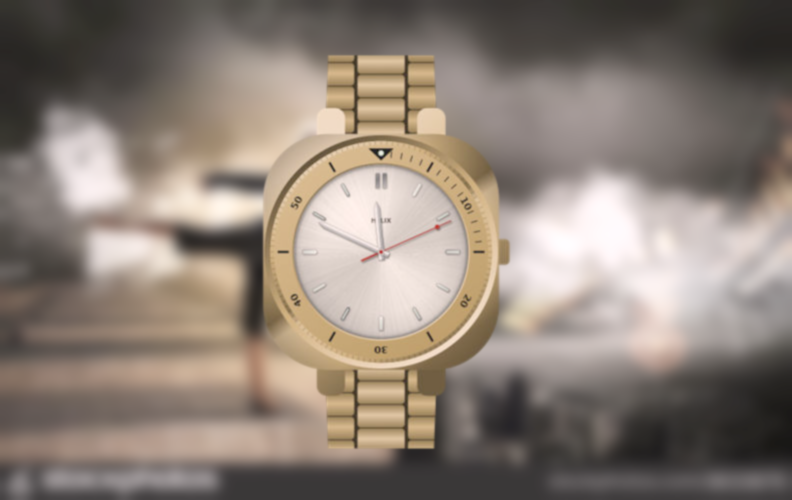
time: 11:49:11
